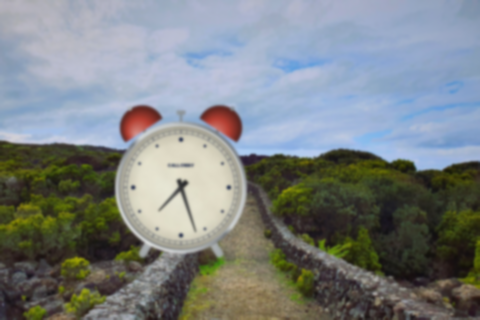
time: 7:27
